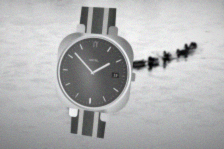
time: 1:52
